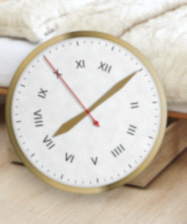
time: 7:04:50
